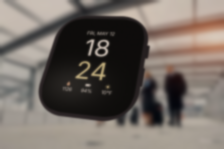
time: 18:24
